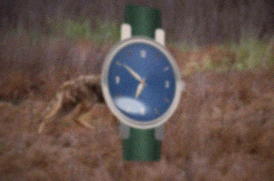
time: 6:51
